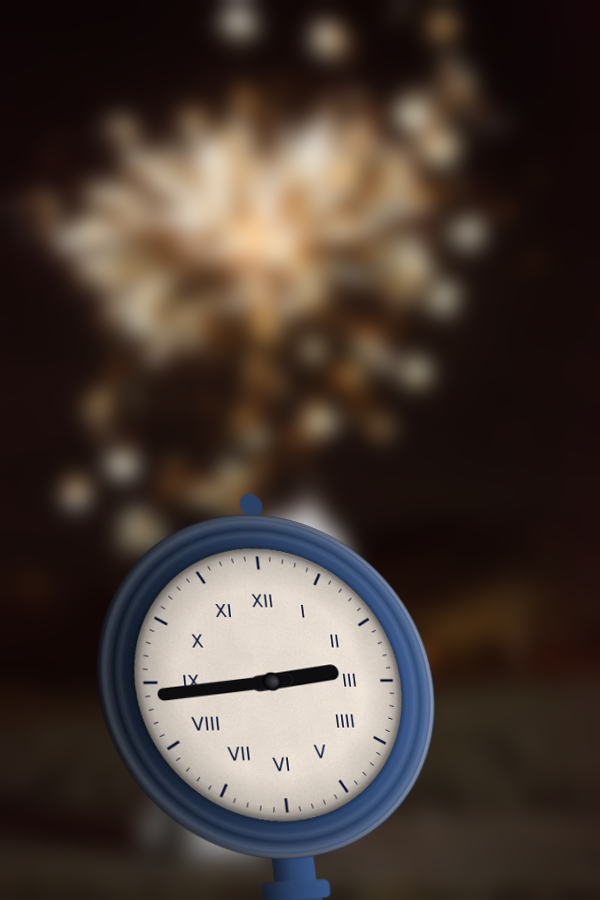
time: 2:44
